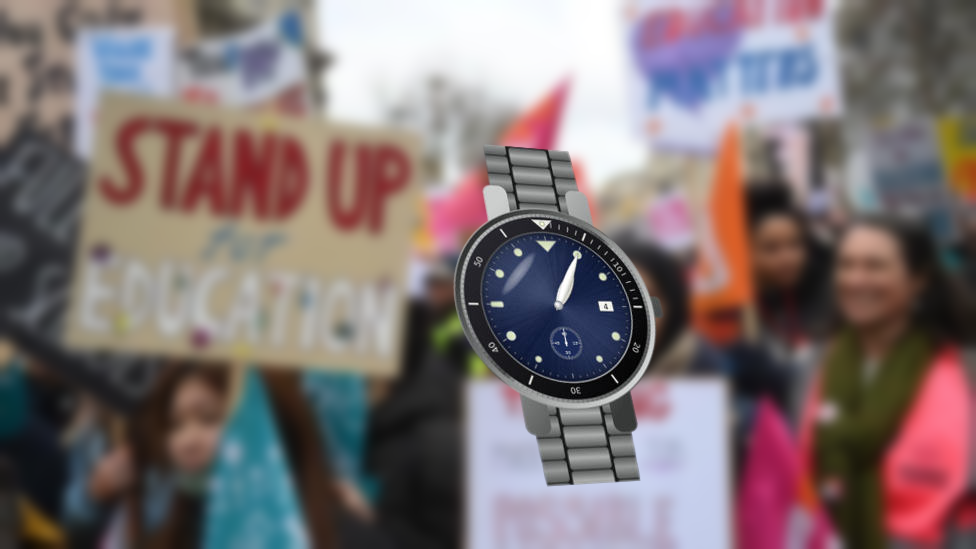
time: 1:05
